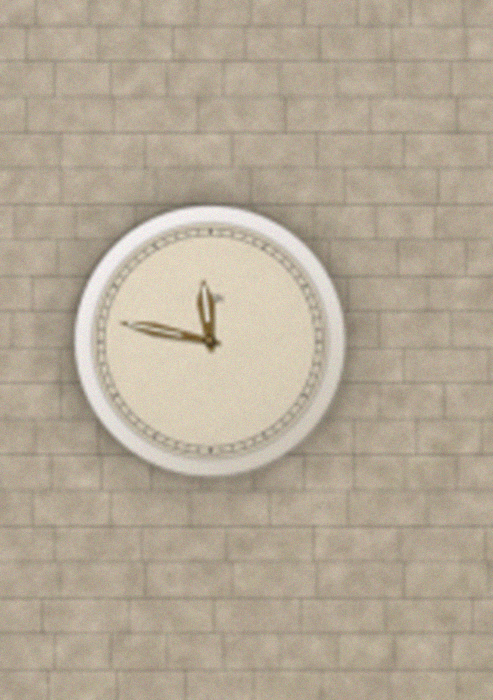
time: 11:47
